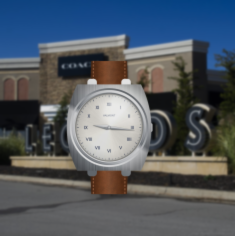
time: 9:16
